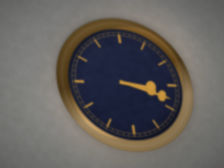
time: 3:18
